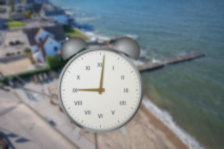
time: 9:01
